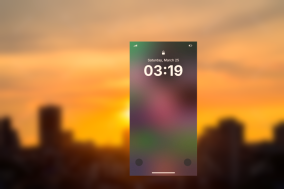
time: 3:19
